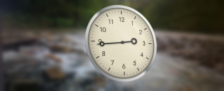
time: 2:44
